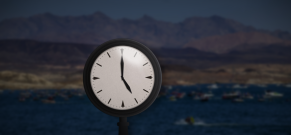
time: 5:00
